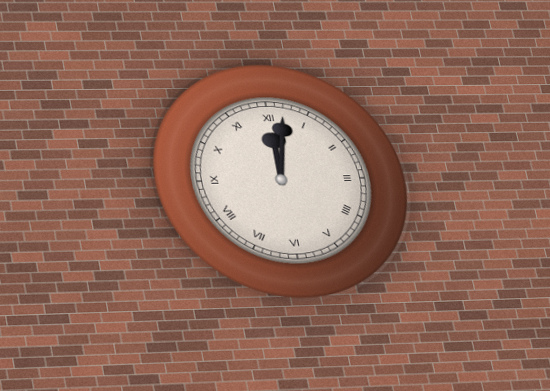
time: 12:02
